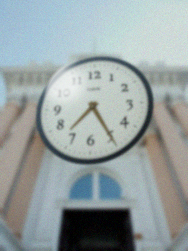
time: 7:25
